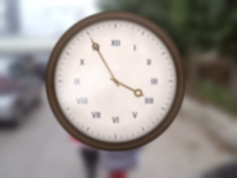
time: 3:55
